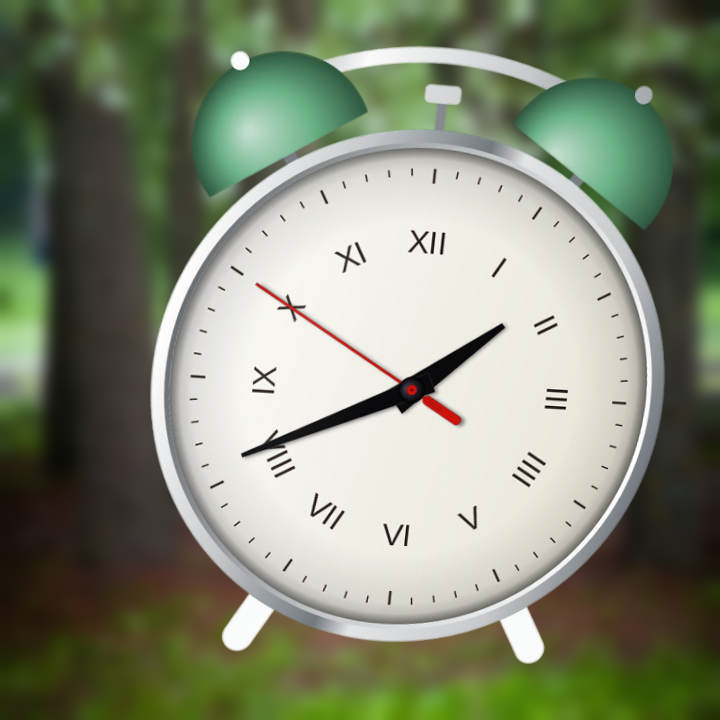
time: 1:40:50
